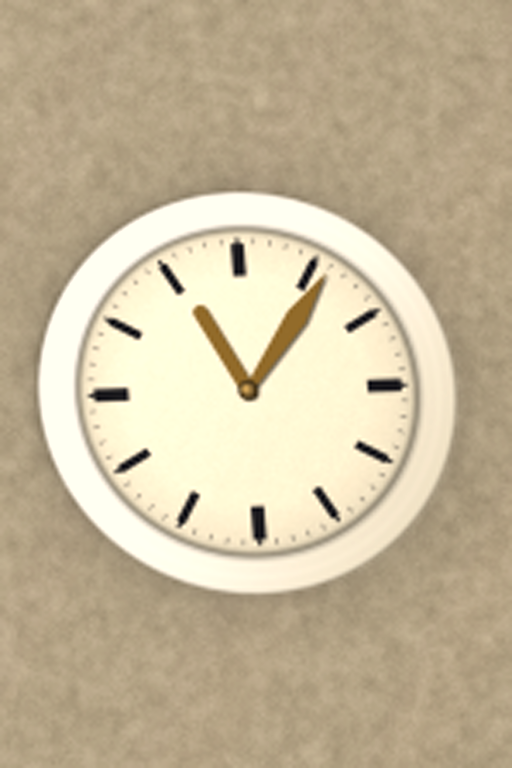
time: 11:06
